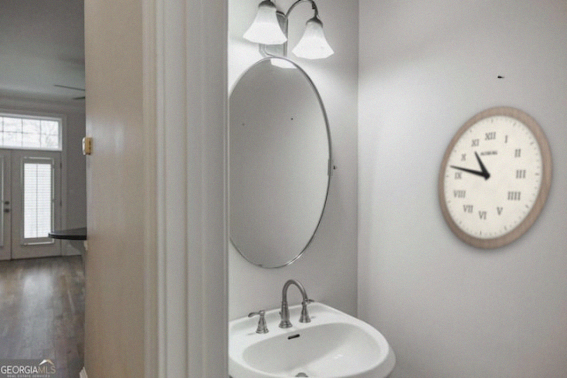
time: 10:47
